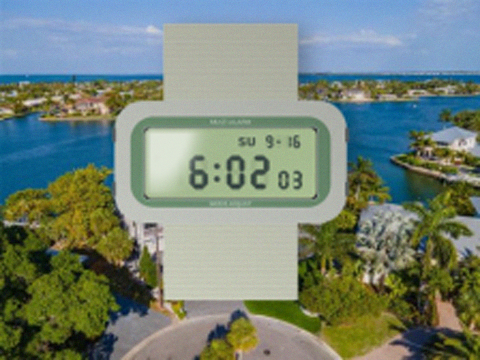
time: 6:02:03
